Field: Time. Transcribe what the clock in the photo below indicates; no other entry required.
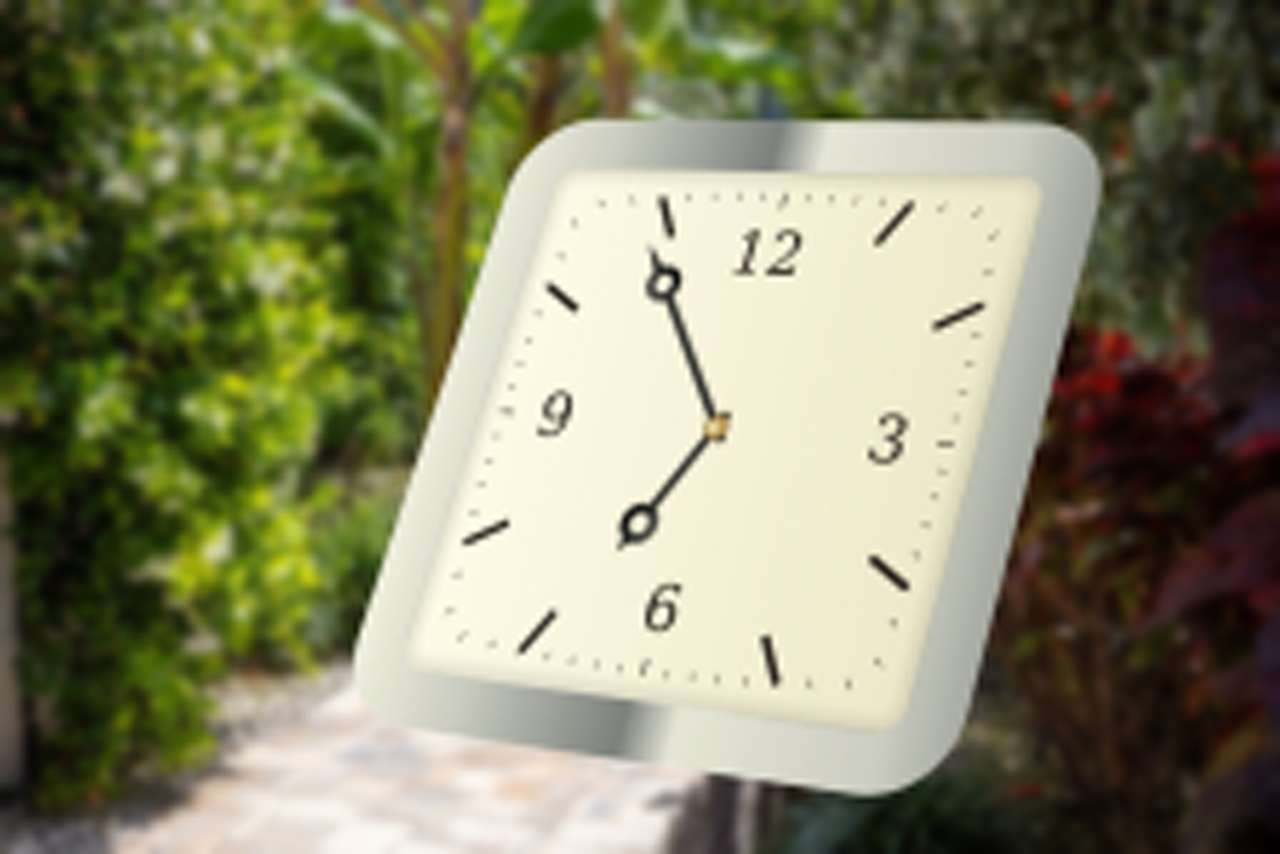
6:54
